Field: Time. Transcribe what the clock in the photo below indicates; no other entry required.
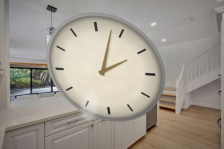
2:03
